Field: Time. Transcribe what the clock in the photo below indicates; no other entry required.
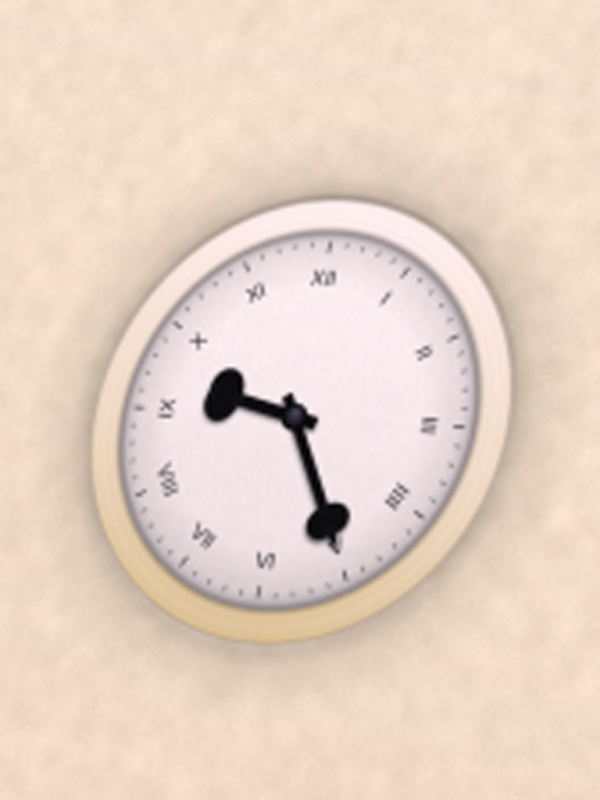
9:25
